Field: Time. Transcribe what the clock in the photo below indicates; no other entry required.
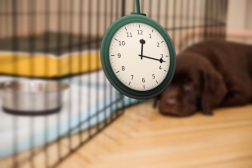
12:17
